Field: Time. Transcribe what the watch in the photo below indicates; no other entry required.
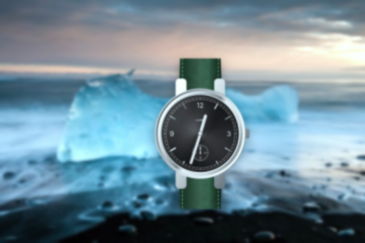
12:33
